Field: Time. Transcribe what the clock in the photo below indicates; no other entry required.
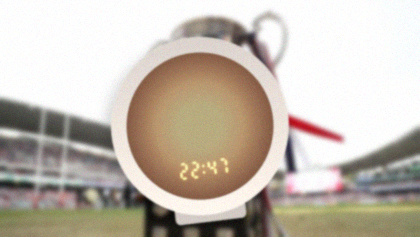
22:47
